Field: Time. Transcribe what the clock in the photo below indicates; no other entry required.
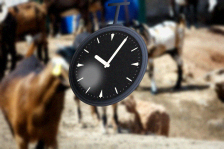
10:05
